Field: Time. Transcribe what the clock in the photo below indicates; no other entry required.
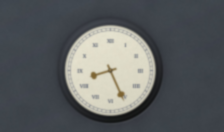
8:26
